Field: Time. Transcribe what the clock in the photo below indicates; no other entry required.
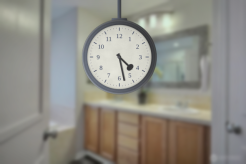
4:28
